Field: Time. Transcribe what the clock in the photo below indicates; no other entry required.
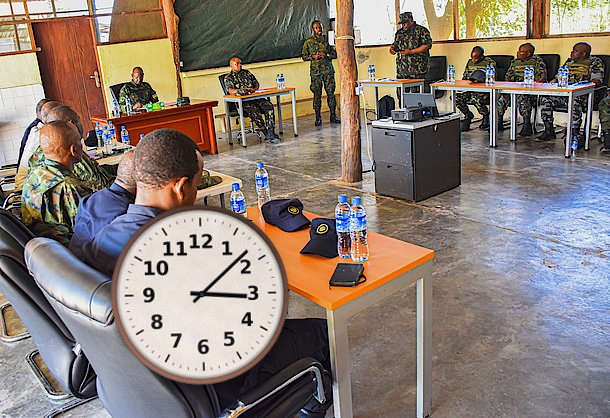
3:08
